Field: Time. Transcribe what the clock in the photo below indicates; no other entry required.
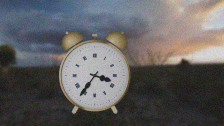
3:36
